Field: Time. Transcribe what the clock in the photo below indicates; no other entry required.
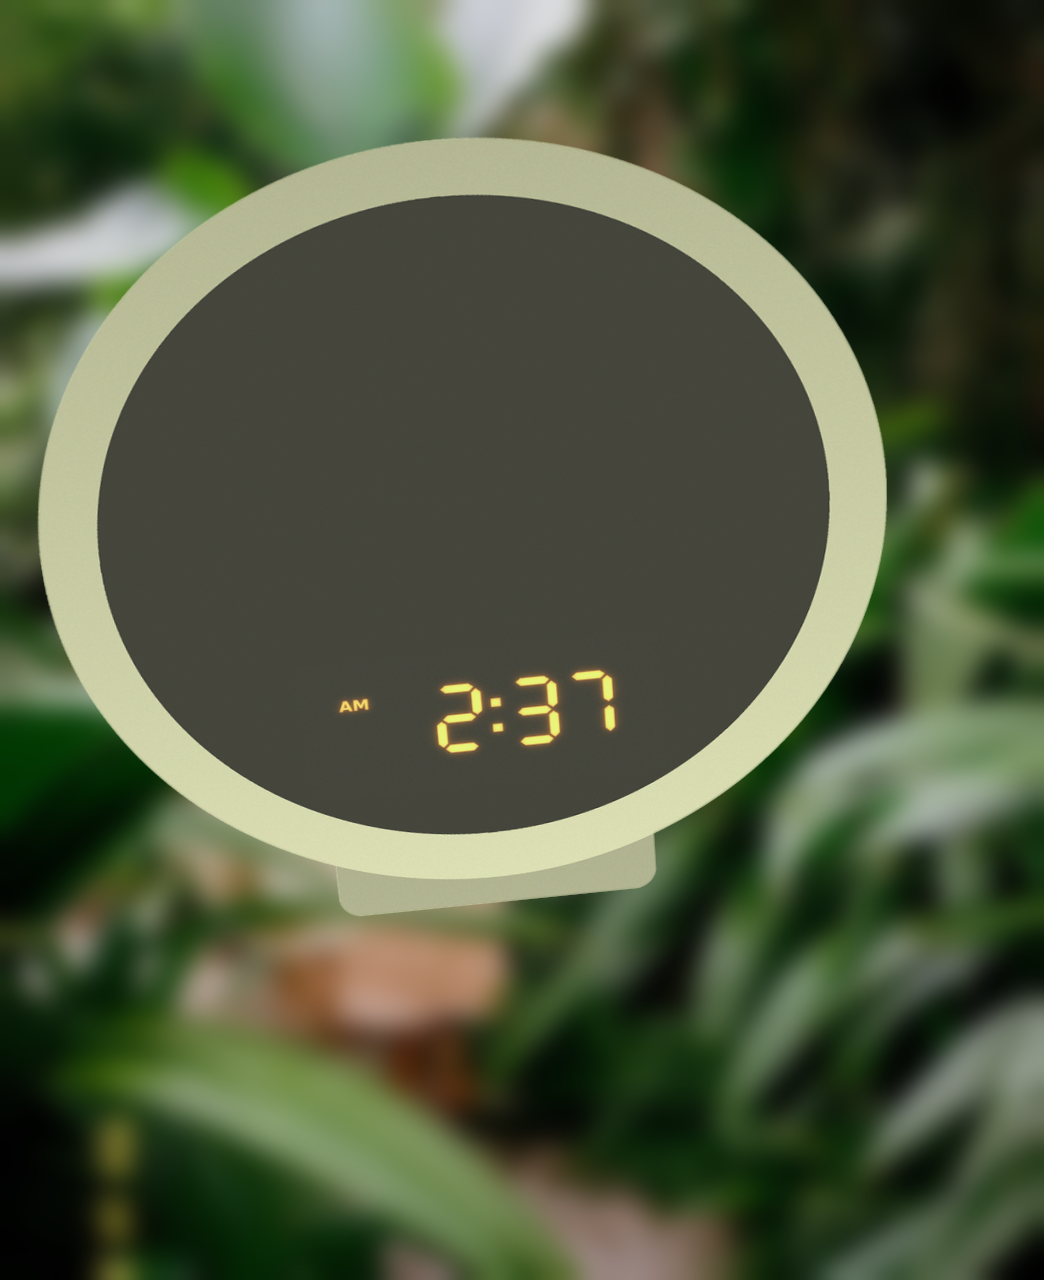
2:37
